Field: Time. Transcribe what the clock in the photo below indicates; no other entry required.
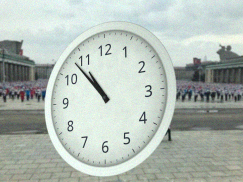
10:53
